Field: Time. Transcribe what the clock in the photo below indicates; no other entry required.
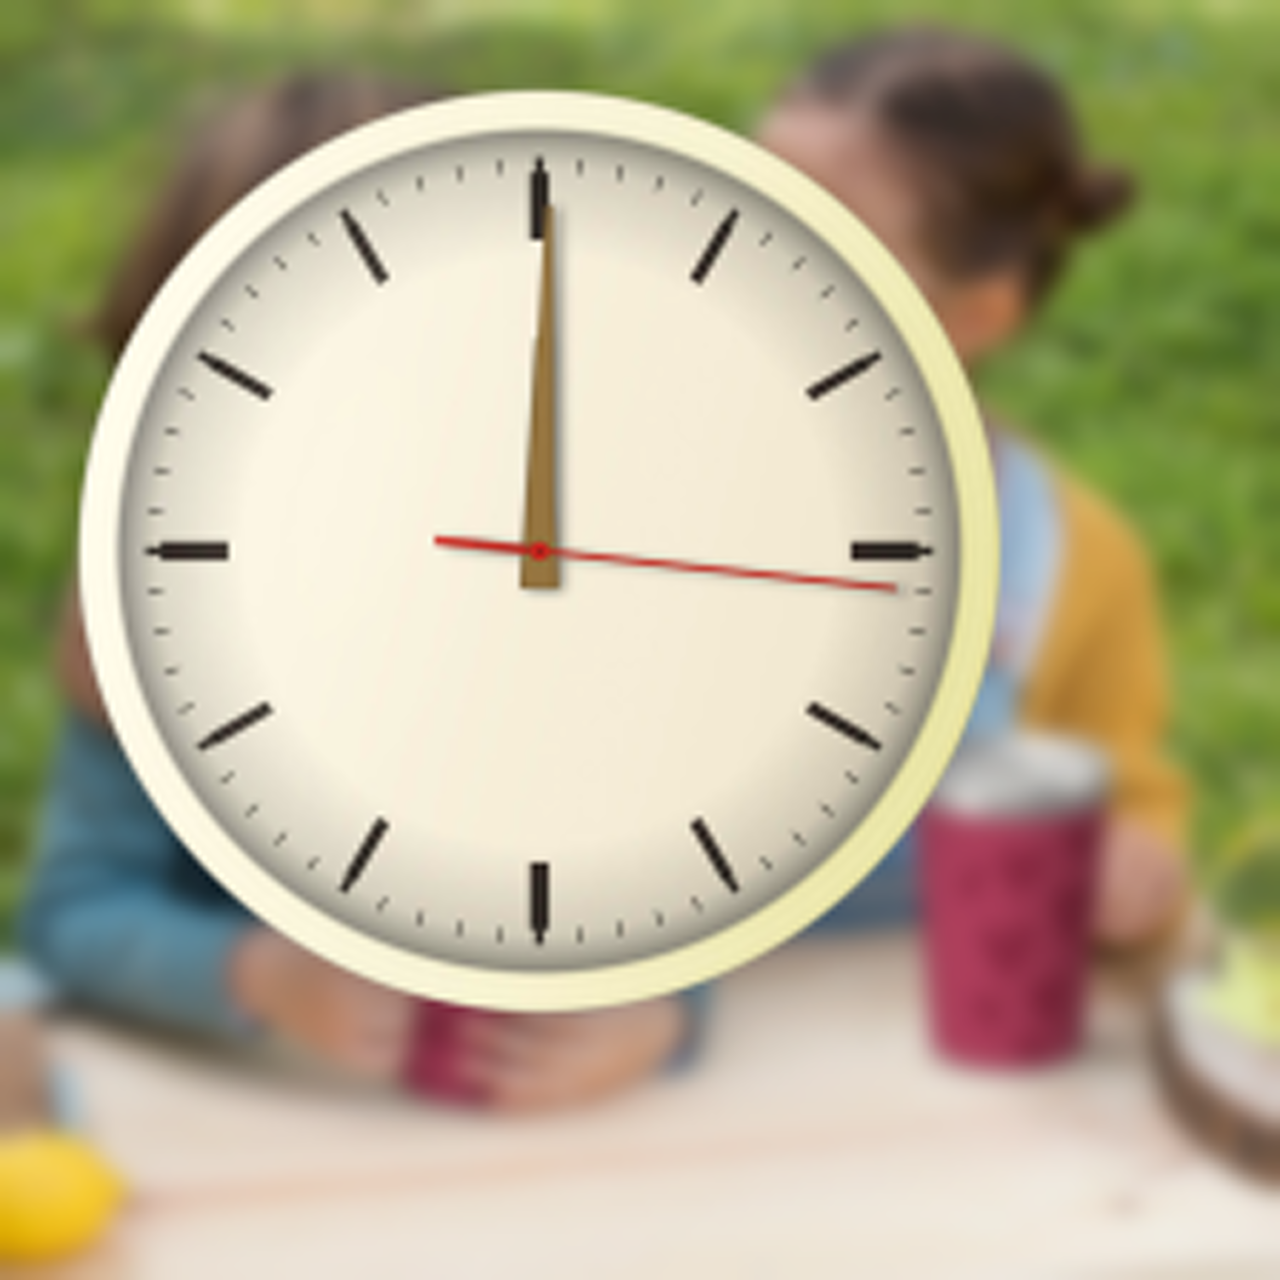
12:00:16
